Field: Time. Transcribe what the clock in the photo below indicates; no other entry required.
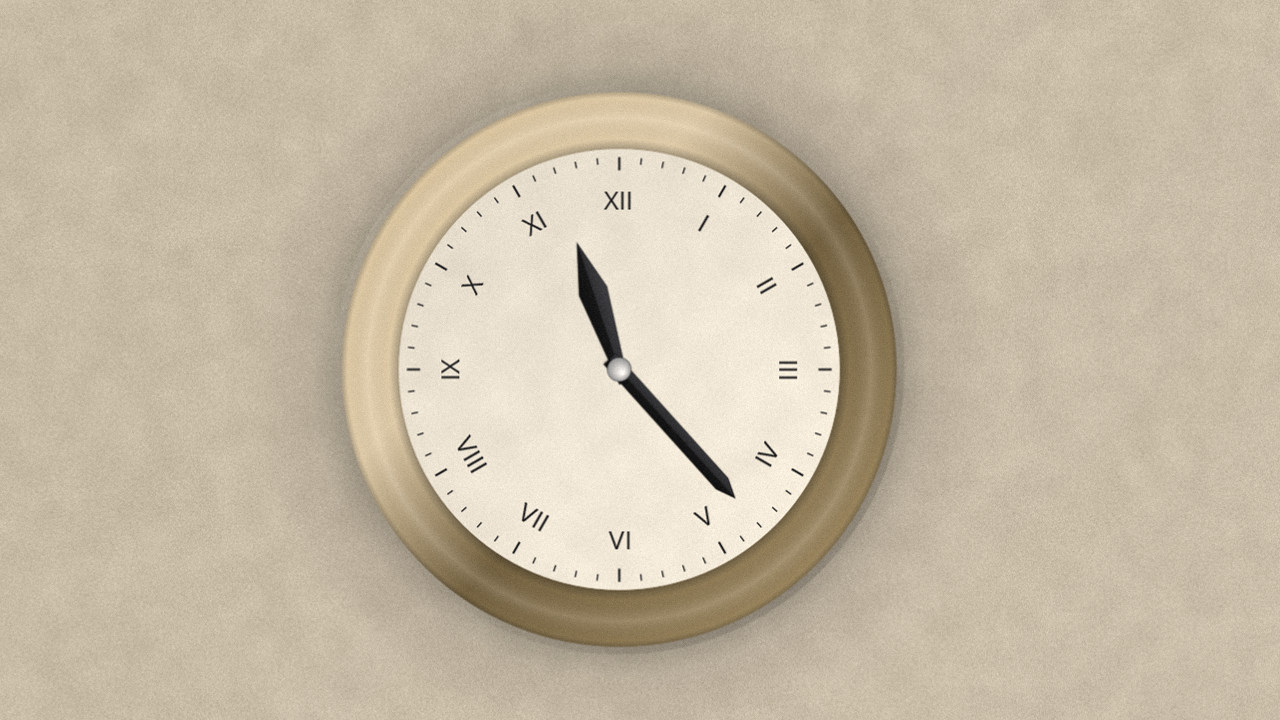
11:23
